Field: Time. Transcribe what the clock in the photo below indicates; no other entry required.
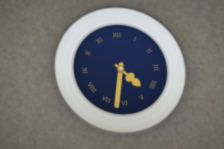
4:32
